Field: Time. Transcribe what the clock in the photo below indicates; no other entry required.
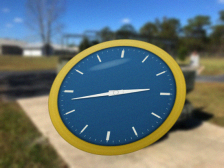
2:43
